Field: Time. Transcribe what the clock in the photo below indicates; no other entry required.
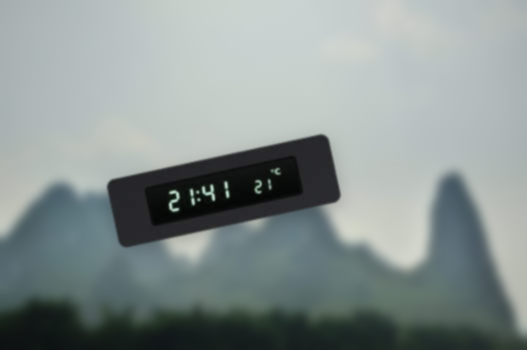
21:41
